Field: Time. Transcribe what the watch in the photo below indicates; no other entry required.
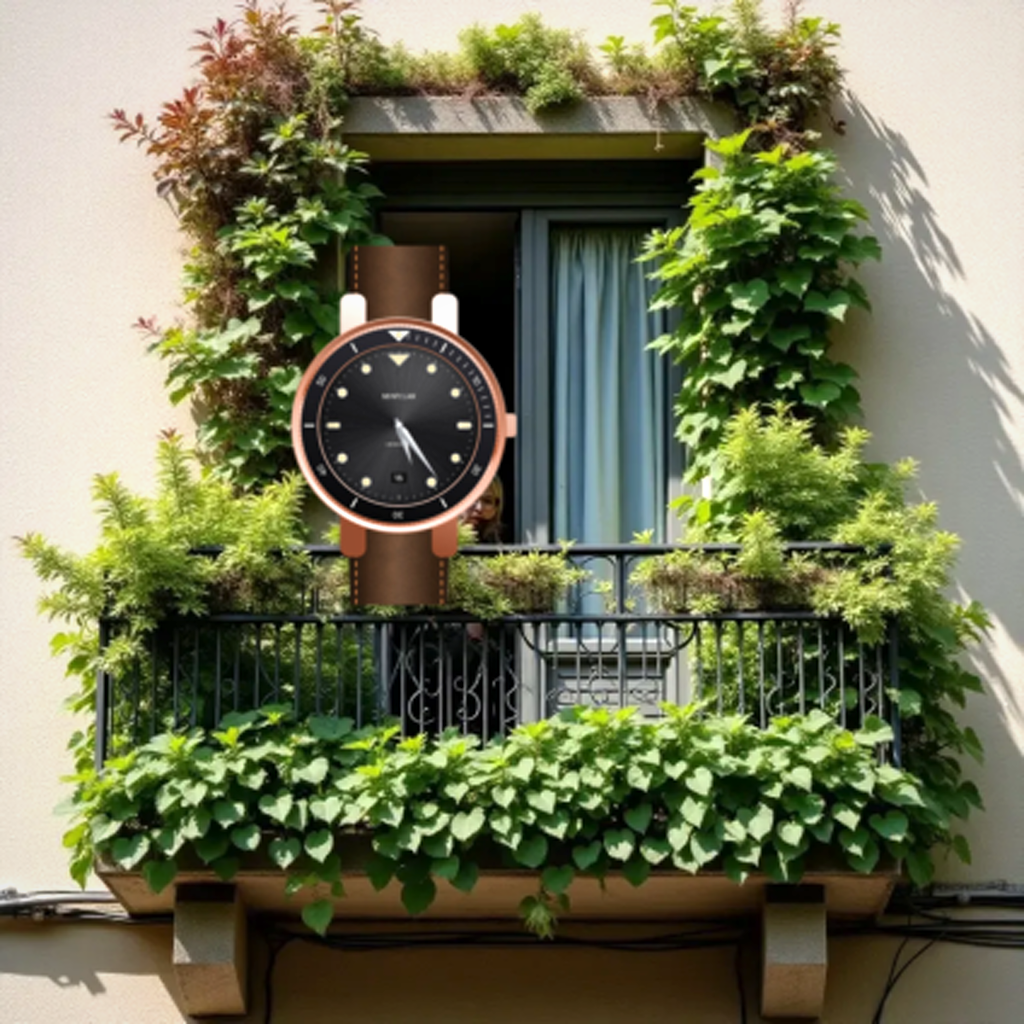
5:24
